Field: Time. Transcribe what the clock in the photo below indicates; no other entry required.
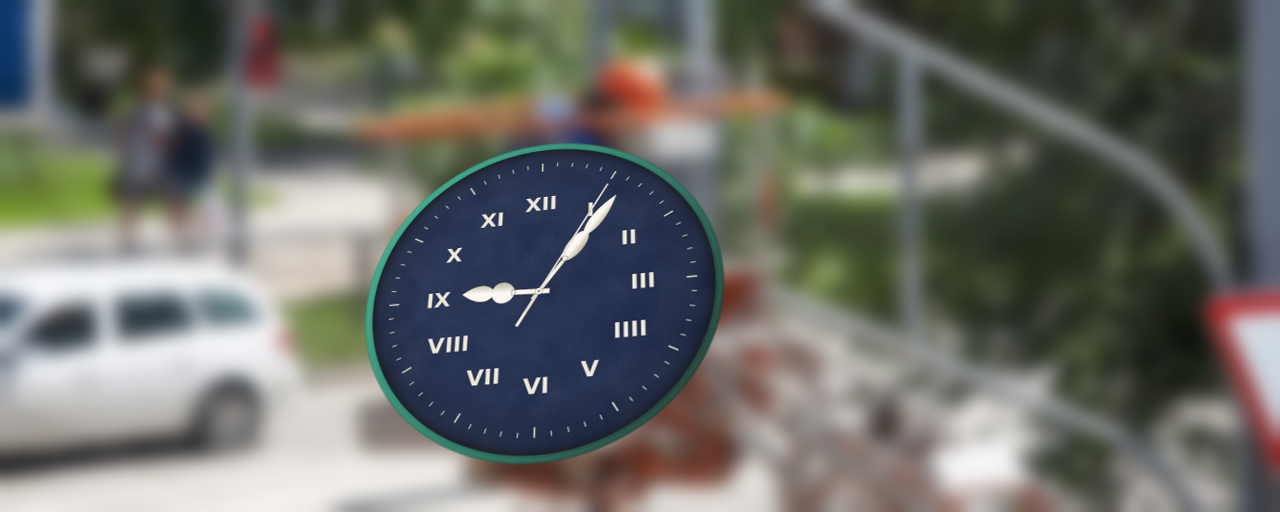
9:06:05
